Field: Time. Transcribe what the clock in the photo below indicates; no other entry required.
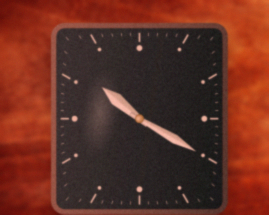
10:20
